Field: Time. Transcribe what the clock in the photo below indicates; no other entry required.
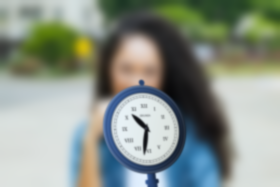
10:32
